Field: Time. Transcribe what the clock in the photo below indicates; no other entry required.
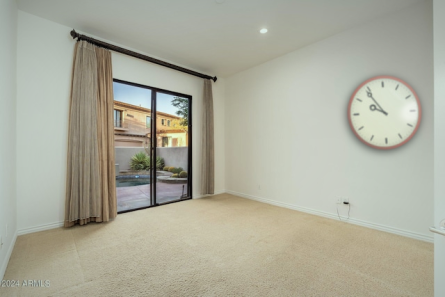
9:54
